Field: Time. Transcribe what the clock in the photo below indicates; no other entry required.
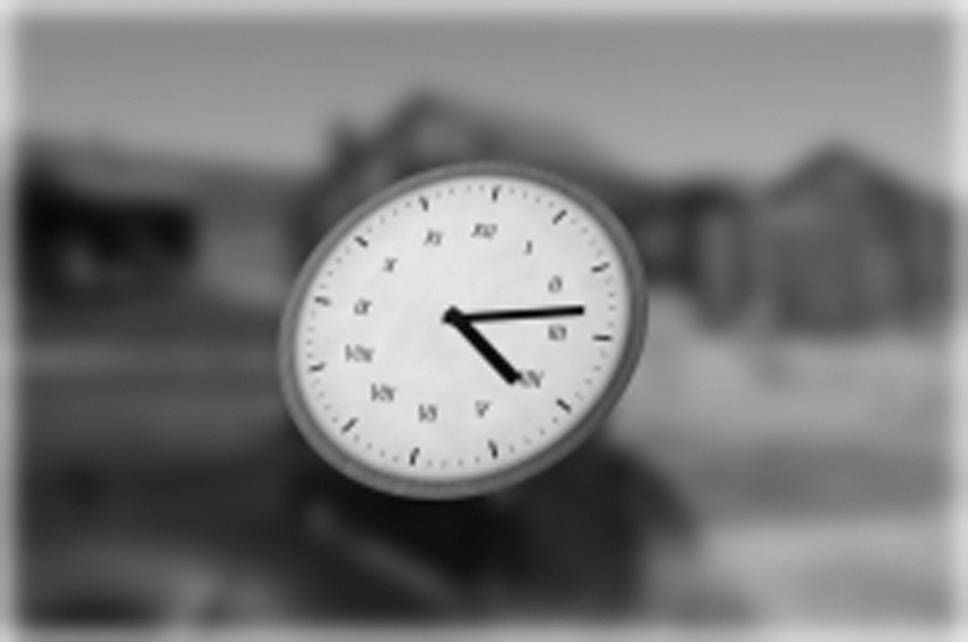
4:13
